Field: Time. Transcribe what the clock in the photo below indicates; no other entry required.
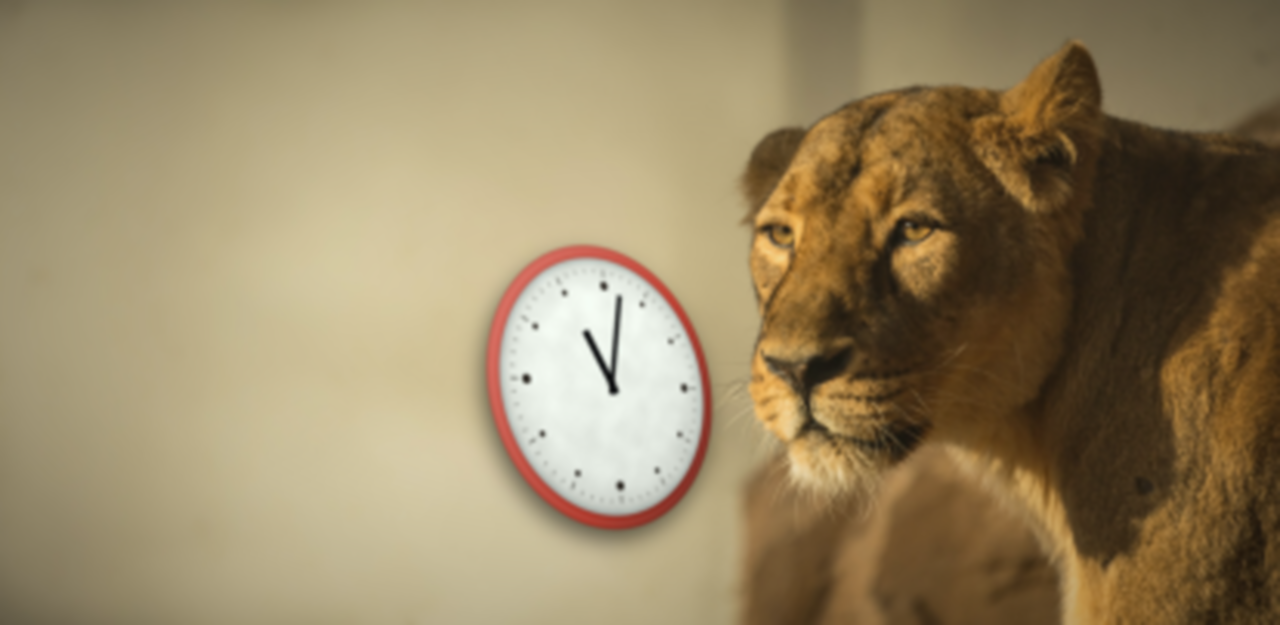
11:02
